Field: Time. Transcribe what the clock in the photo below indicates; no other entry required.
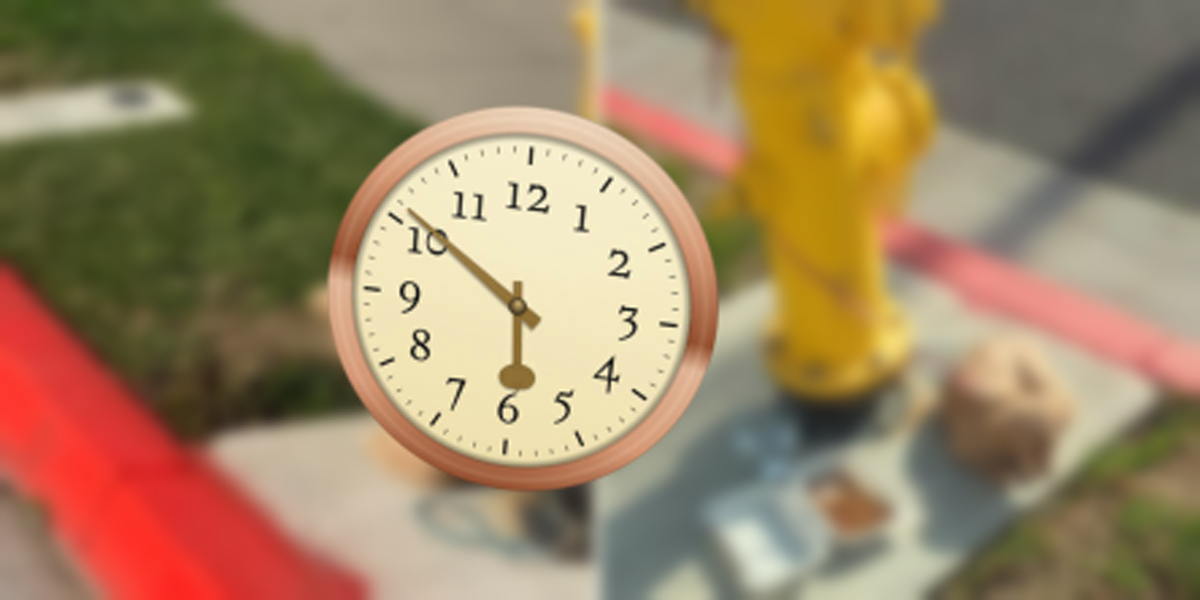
5:51
